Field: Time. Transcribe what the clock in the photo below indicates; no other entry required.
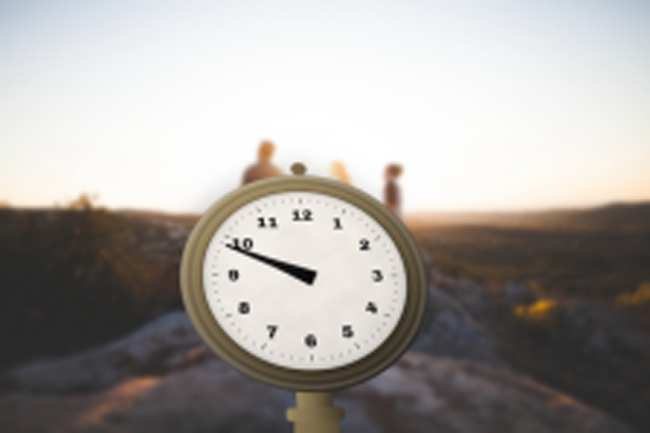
9:49
